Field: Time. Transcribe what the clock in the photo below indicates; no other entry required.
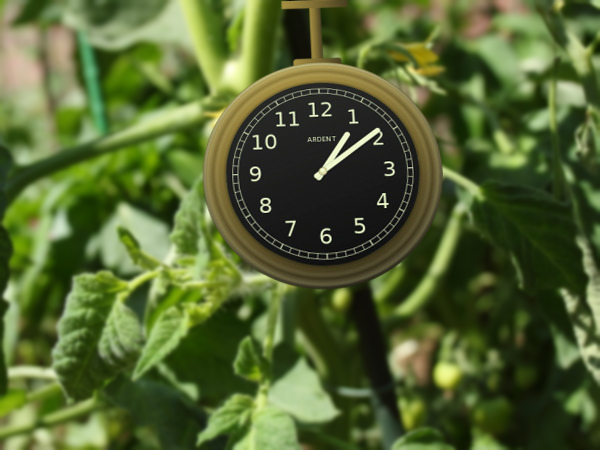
1:09
